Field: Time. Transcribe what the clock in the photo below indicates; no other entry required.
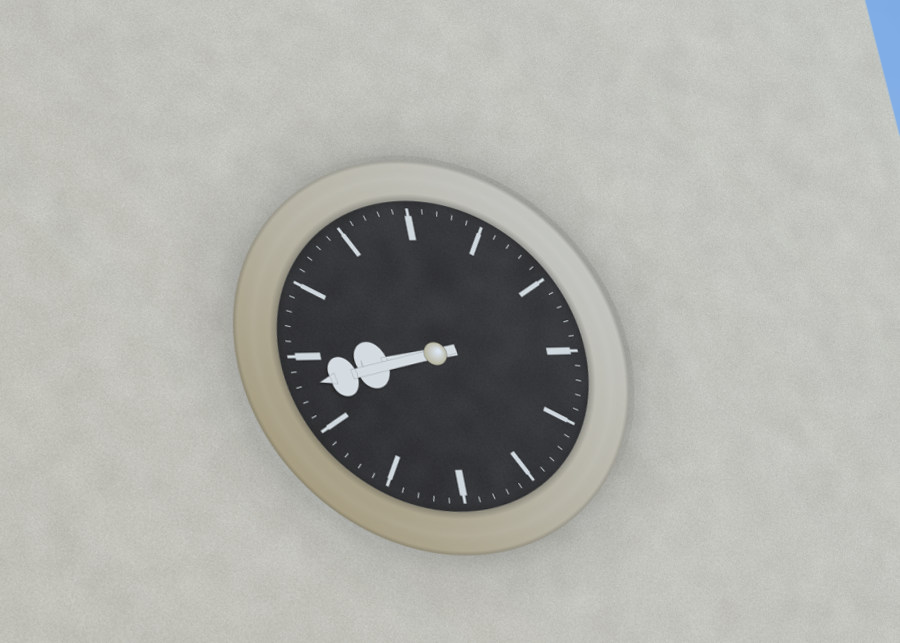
8:43
